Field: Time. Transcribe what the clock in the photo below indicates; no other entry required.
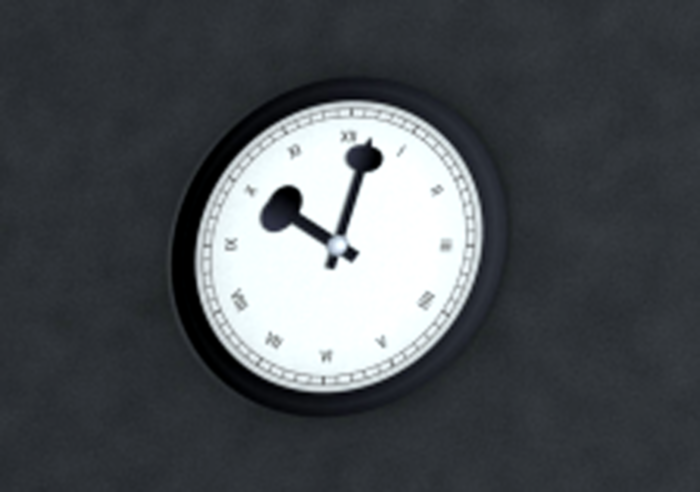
10:02
